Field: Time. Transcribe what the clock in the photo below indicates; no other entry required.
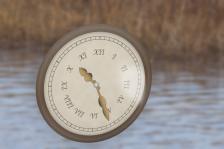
10:26
